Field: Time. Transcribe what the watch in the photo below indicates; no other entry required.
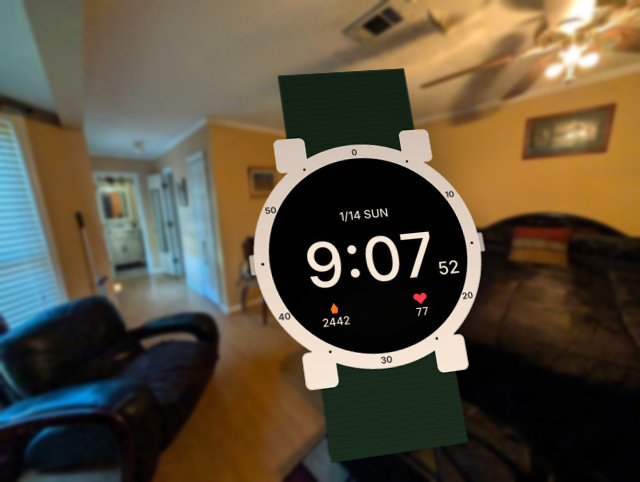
9:07:52
